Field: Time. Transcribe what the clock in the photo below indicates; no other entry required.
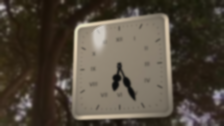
6:26
